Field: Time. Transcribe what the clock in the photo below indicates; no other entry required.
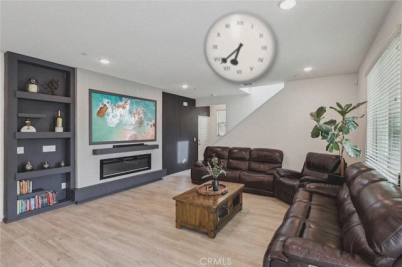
6:38
